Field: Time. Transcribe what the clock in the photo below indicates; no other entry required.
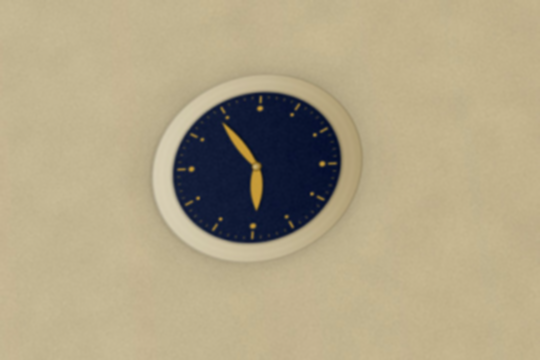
5:54
